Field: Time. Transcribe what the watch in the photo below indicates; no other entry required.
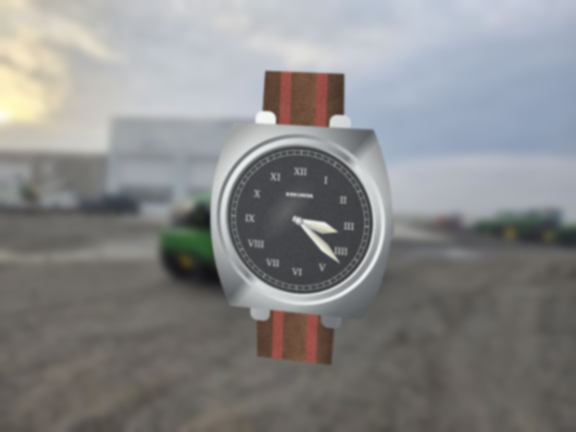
3:22
